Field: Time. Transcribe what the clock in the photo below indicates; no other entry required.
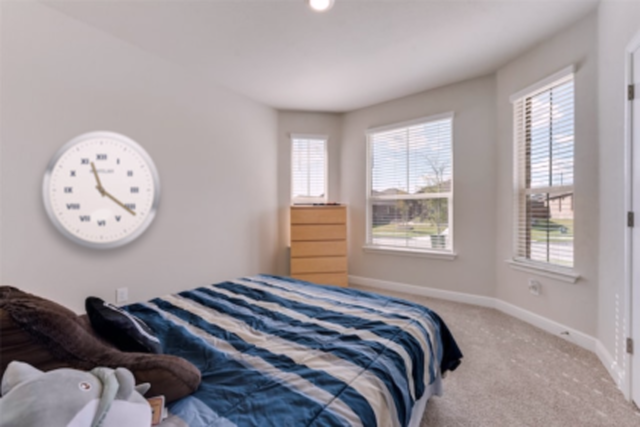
11:21
